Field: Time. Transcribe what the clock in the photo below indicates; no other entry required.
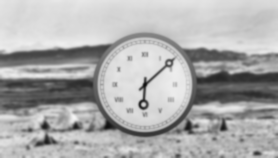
6:08
